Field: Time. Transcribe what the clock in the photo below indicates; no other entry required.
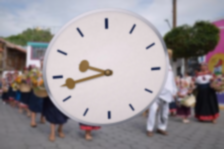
9:43
